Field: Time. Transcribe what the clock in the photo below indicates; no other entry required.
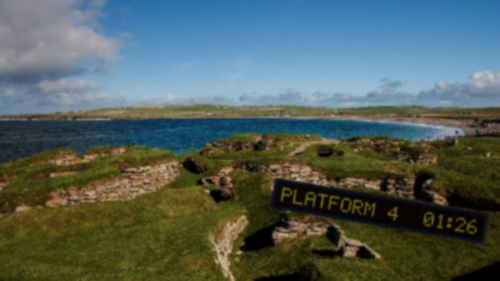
1:26
